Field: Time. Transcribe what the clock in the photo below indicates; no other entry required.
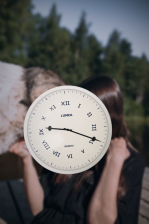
9:19
